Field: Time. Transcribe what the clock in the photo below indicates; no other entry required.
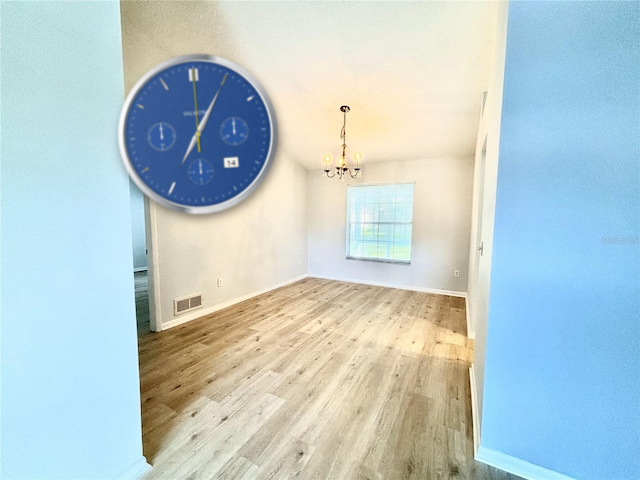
7:05
